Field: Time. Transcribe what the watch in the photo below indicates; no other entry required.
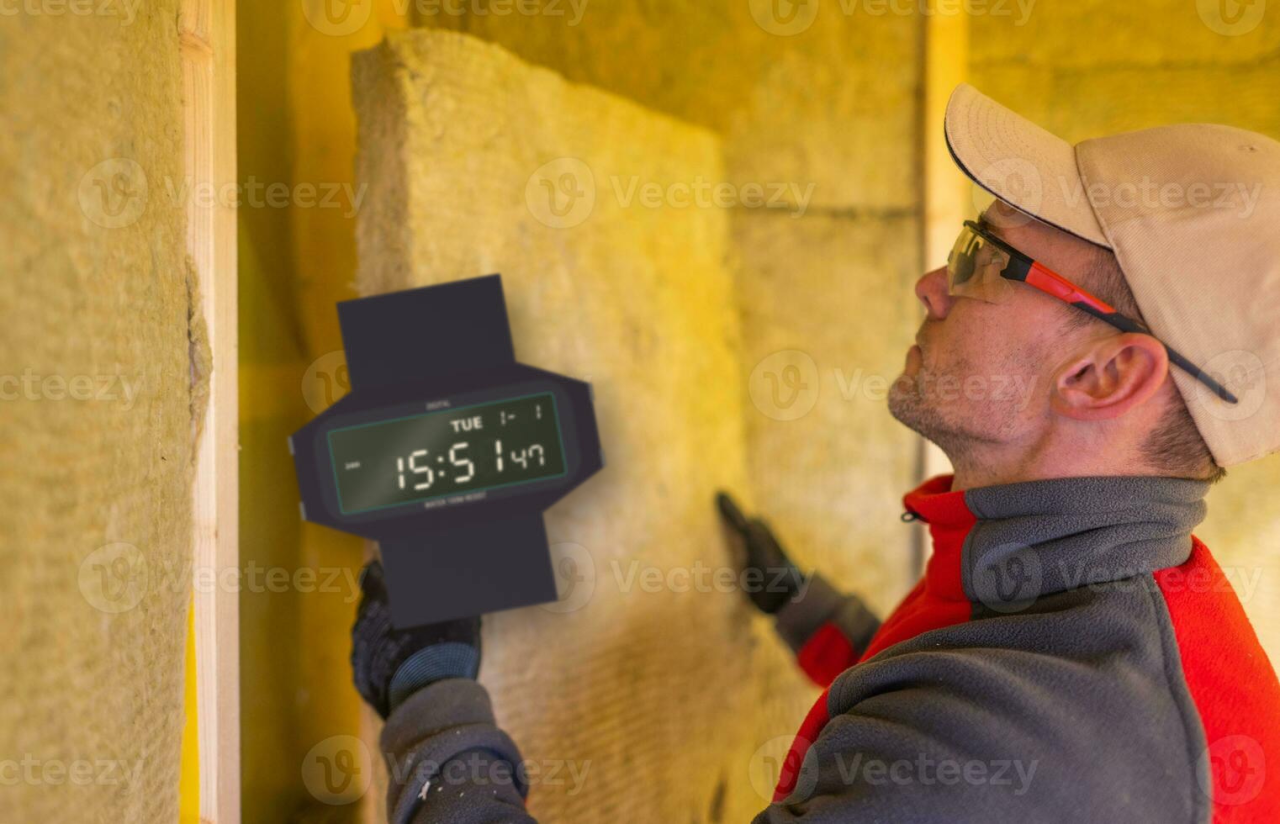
15:51:47
